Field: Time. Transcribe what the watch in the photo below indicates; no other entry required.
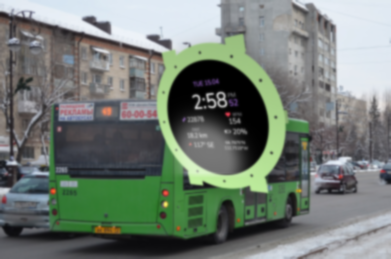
2:58
